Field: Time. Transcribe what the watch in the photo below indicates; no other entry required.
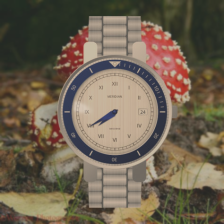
7:40
